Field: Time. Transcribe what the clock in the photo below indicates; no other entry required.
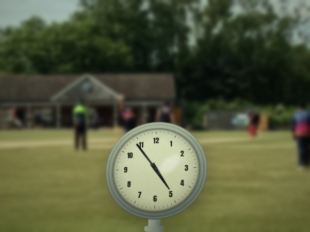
4:54
